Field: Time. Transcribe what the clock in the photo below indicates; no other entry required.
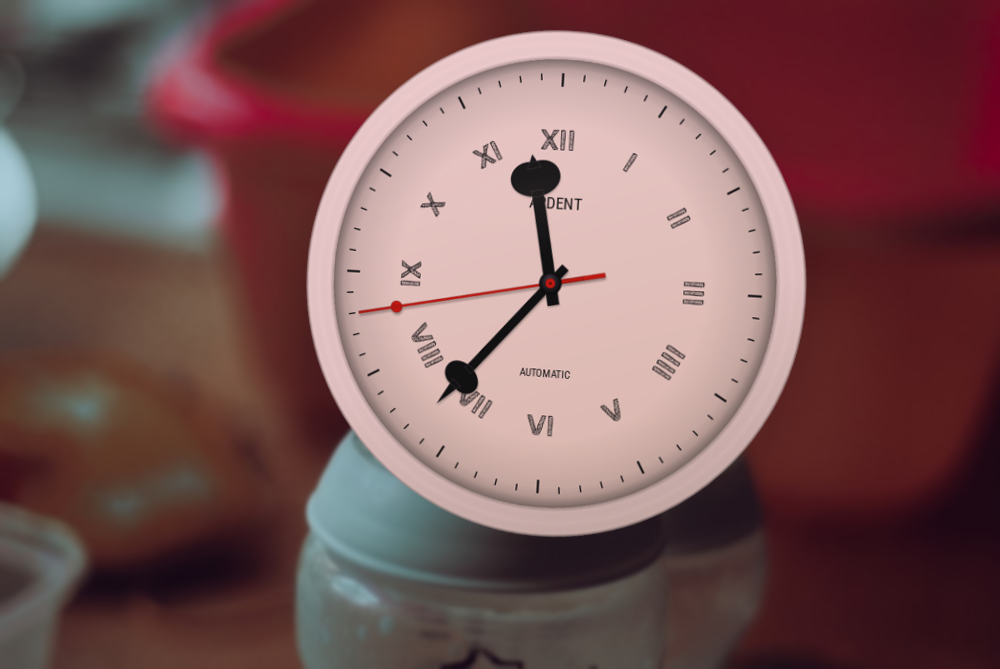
11:36:43
